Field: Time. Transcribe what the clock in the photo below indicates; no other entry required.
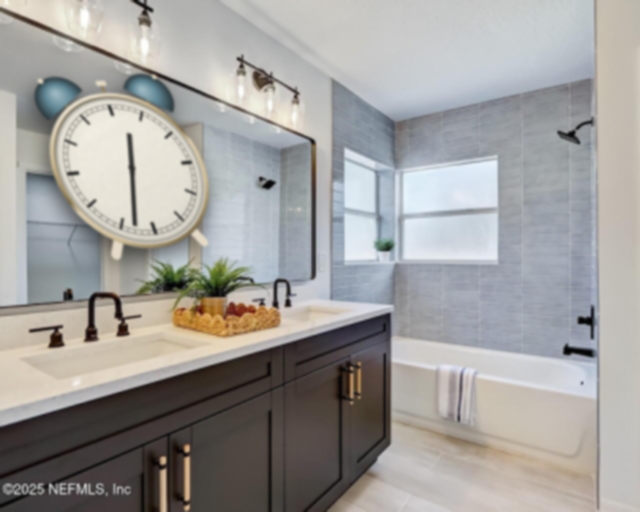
12:33
